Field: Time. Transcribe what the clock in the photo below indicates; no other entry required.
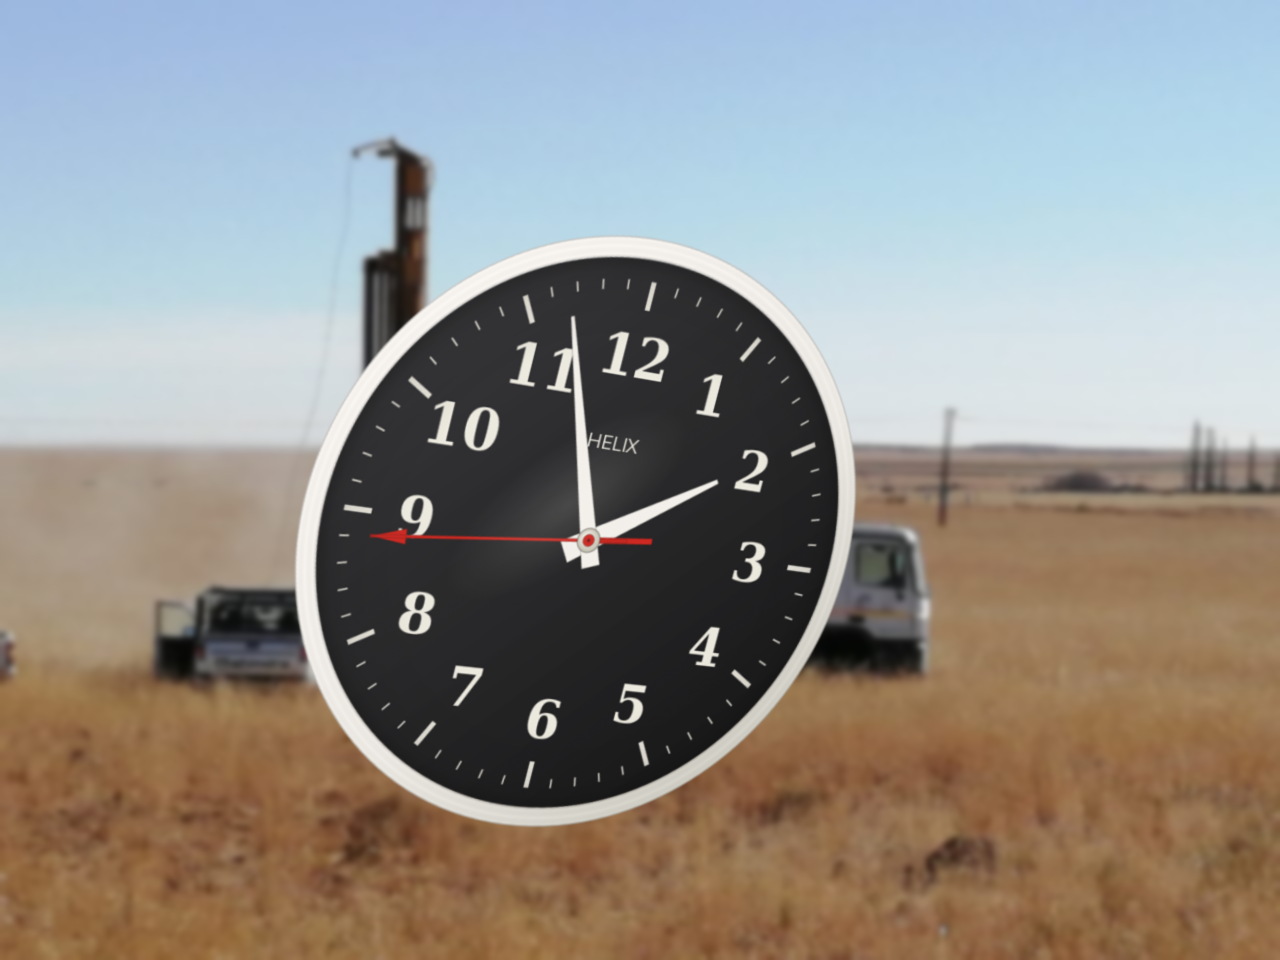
1:56:44
